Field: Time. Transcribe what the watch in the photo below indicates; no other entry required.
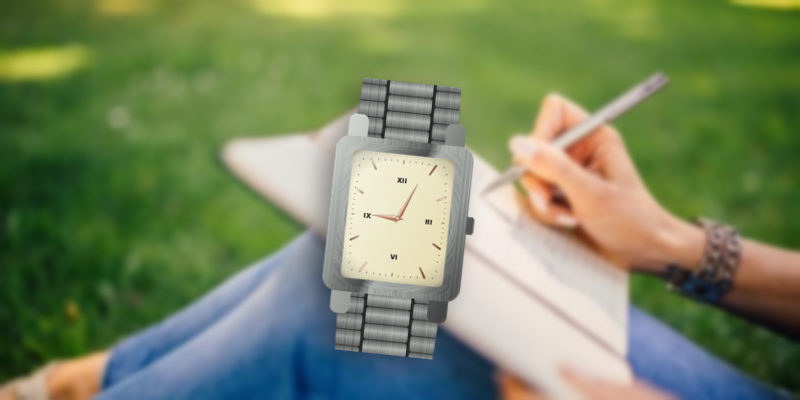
9:04
